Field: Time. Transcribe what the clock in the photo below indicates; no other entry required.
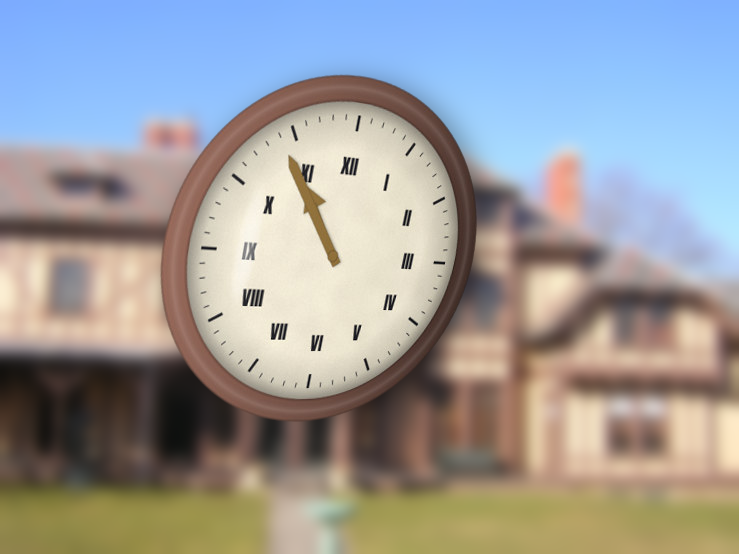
10:54
